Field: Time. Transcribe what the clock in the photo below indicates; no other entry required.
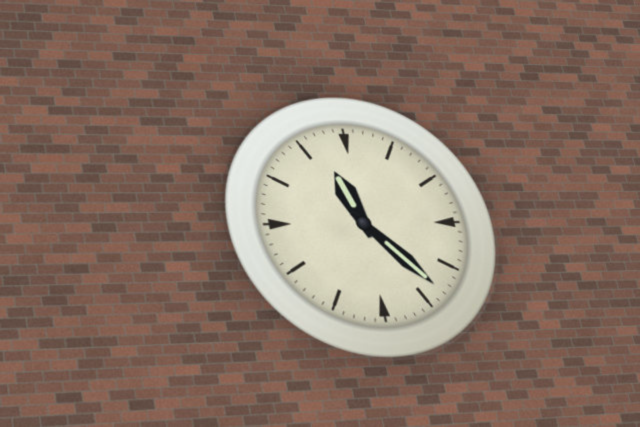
11:23
